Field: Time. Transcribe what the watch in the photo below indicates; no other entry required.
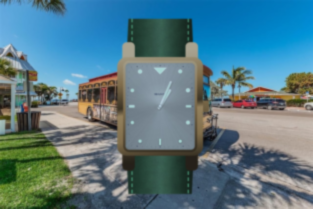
1:04
